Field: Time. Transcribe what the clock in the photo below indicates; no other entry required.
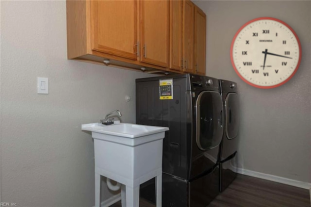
6:17
